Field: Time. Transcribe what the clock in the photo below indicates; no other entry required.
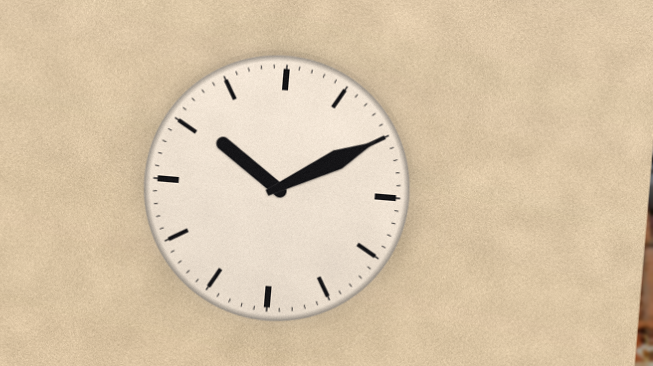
10:10
